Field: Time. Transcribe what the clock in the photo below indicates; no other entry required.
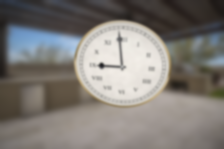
8:59
